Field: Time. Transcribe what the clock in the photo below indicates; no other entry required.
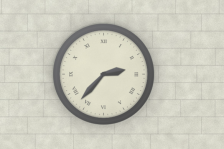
2:37
